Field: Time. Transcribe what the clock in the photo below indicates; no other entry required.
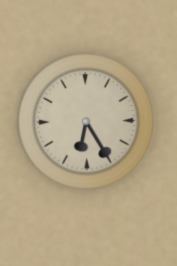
6:25
